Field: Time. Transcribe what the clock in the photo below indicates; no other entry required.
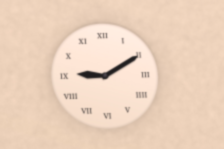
9:10
